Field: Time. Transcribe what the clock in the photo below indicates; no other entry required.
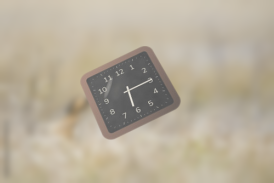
6:15
